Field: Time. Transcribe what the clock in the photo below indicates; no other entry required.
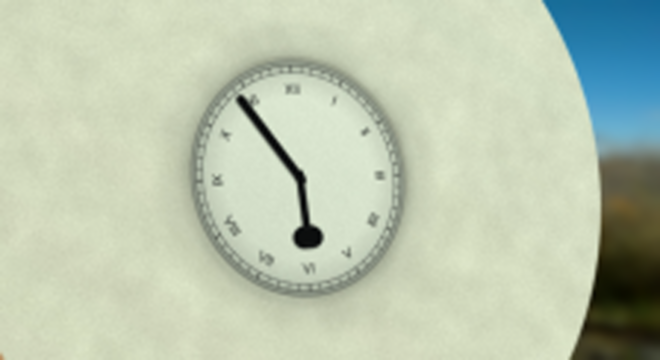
5:54
